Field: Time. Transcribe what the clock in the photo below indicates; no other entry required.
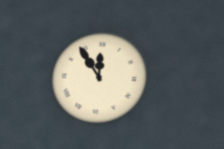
11:54
